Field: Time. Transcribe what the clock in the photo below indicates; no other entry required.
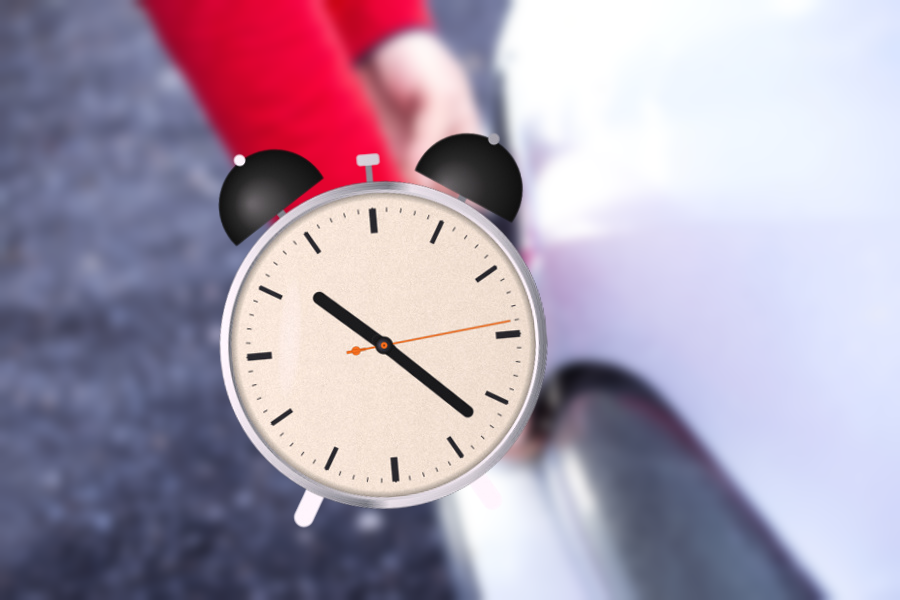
10:22:14
